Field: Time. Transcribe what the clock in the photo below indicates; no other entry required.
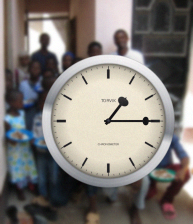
1:15
